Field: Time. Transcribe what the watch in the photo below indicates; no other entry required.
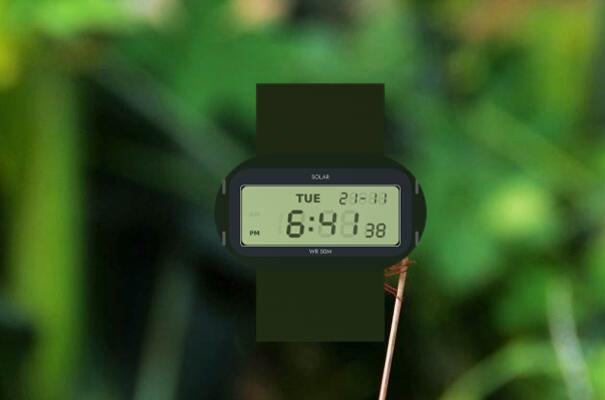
6:41:38
